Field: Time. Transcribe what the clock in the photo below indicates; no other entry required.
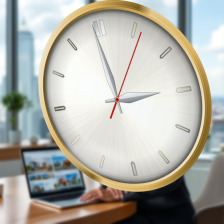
2:59:06
